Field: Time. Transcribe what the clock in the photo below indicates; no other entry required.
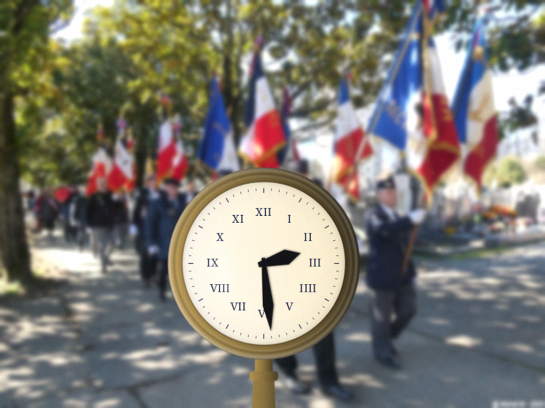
2:29
